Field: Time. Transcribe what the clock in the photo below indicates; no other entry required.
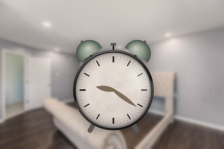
9:21
